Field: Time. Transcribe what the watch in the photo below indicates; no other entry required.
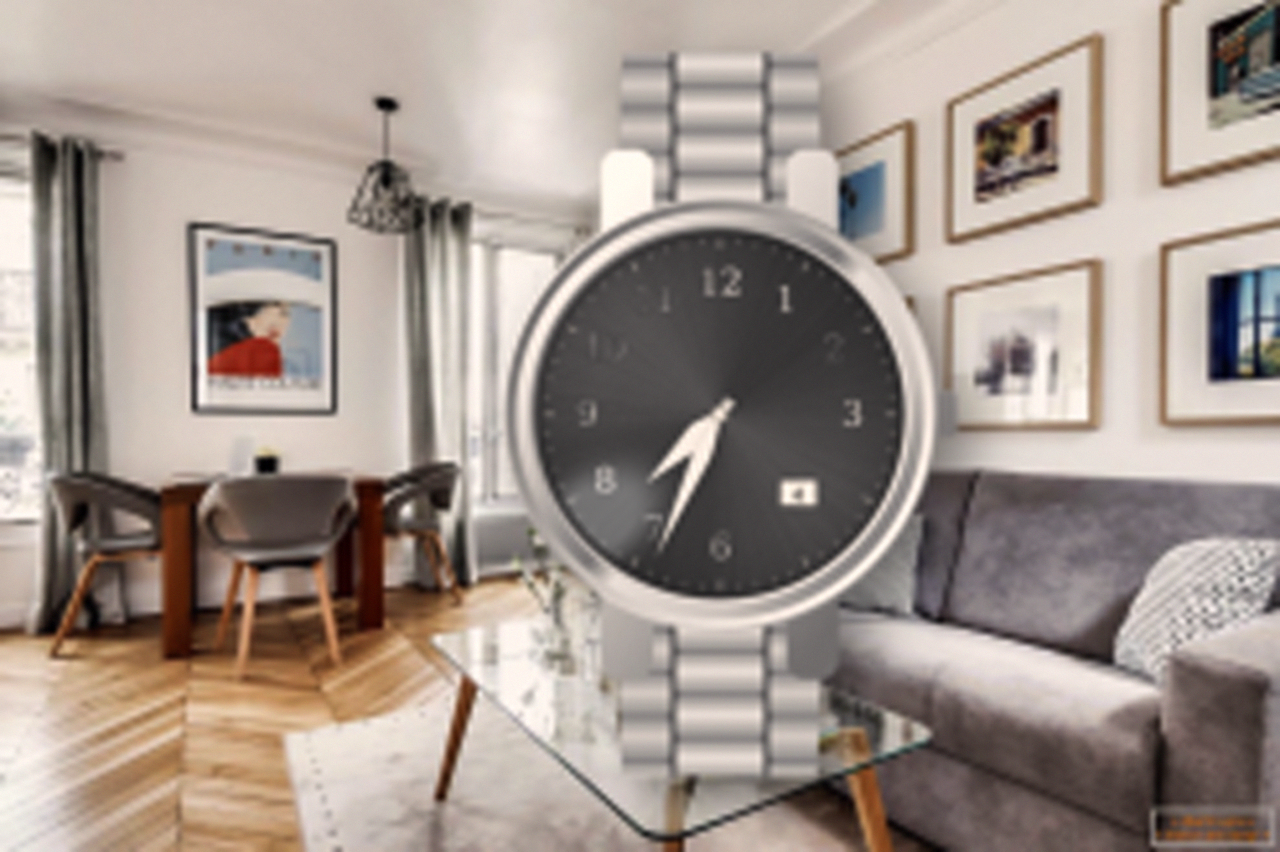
7:34
